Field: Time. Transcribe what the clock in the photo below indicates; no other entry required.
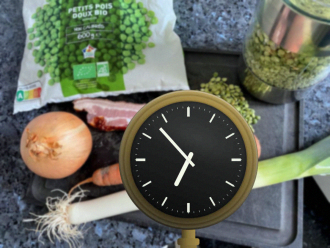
6:53
